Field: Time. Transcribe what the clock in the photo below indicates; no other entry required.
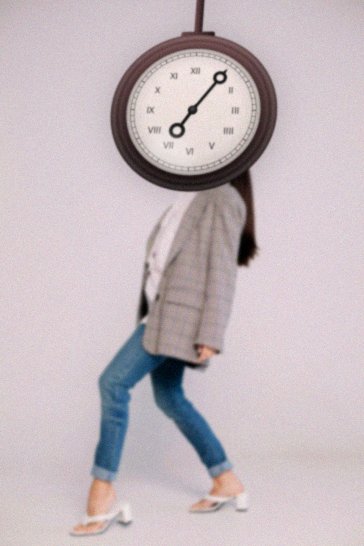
7:06
